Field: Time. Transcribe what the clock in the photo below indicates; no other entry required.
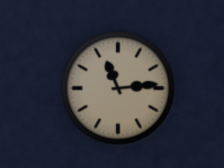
11:14
